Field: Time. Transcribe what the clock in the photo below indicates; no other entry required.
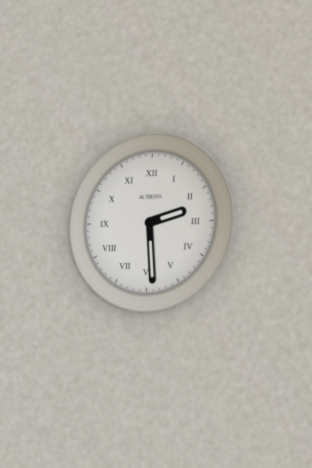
2:29
